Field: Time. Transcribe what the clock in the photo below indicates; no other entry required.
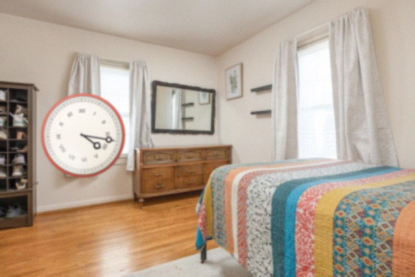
4:17
